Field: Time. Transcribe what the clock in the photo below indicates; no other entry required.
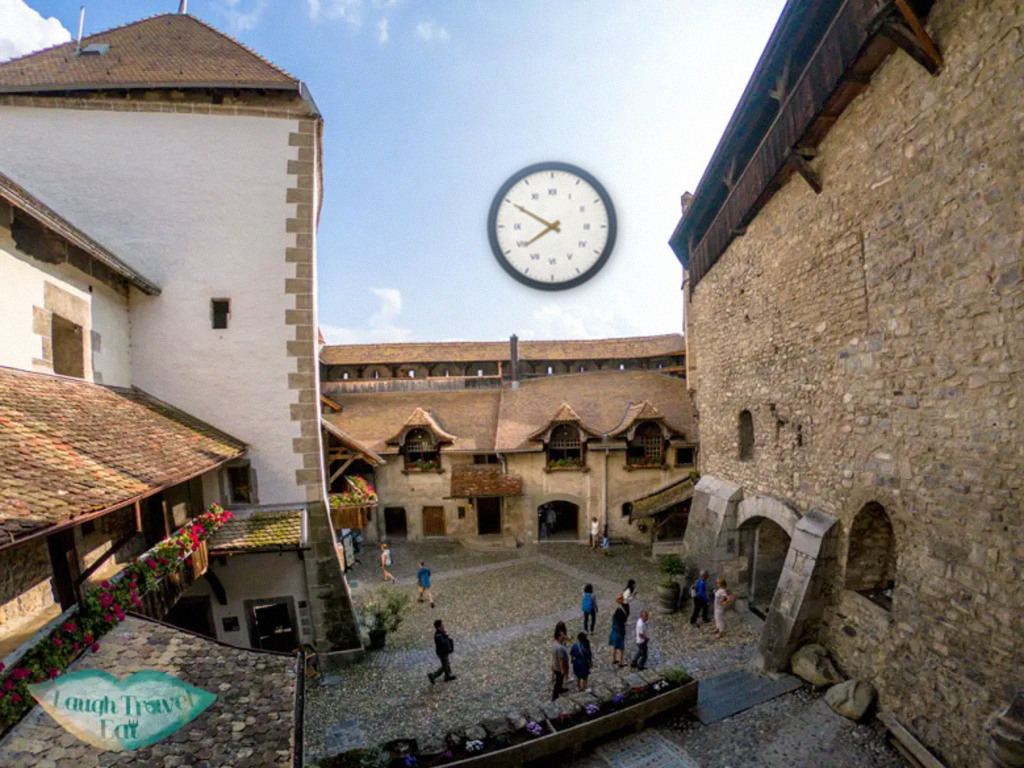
7:50
